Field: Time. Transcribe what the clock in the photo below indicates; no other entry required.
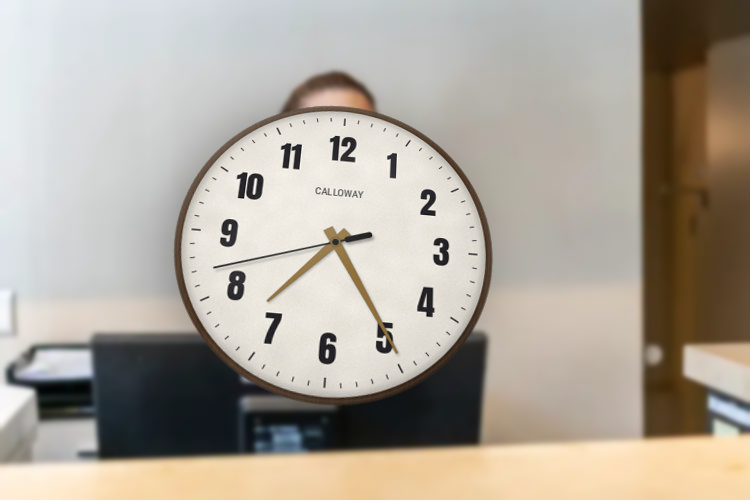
7:24:42
